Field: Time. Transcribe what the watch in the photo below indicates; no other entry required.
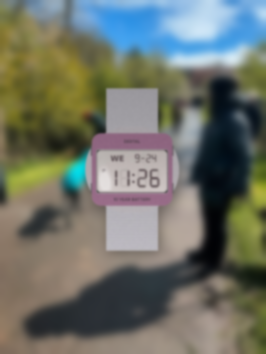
11:26
